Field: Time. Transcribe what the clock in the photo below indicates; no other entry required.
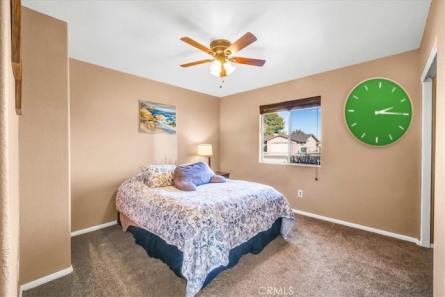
2:15
